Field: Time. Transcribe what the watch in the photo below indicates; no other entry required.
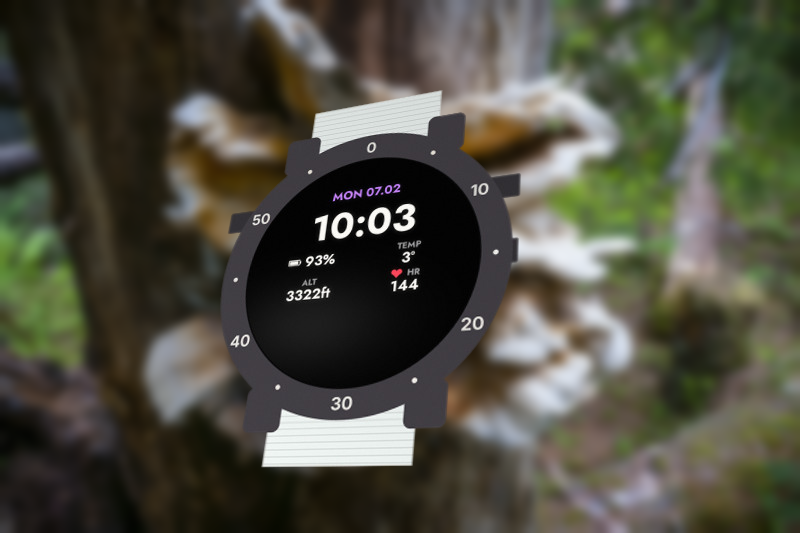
10:03
